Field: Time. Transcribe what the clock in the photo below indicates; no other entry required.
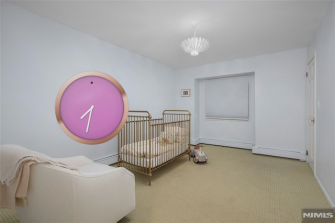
7:32
